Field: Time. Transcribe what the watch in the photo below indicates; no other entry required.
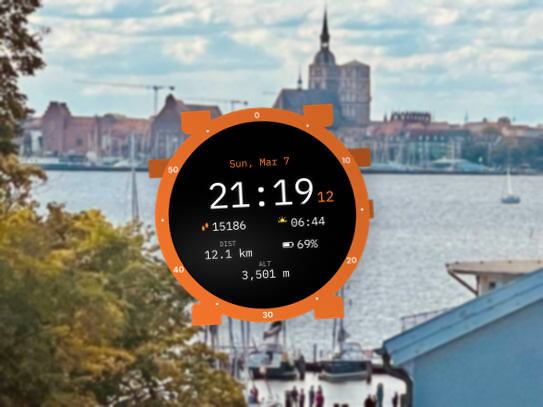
21:19:12
